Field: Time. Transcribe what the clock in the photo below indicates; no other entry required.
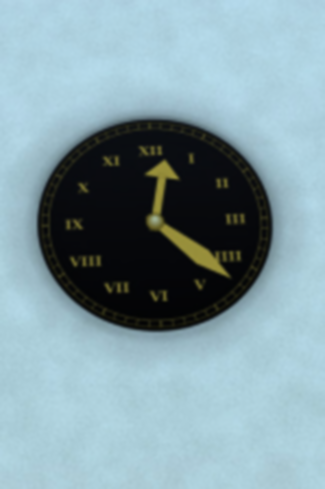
12:22
